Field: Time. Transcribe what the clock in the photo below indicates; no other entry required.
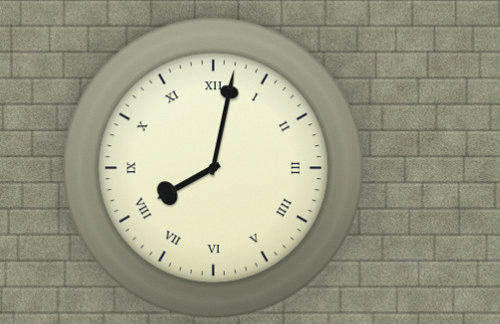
8:02
